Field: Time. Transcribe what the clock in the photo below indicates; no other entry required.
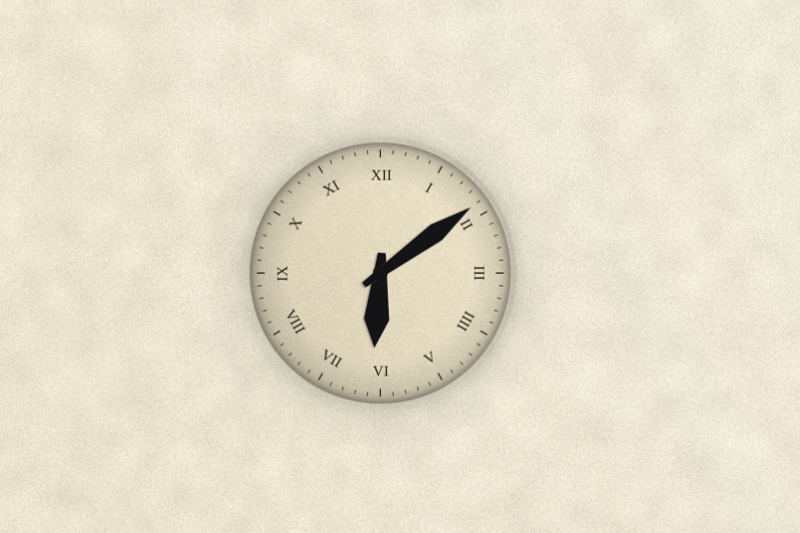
6:09
